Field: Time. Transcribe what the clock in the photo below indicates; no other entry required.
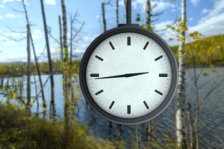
2:44
